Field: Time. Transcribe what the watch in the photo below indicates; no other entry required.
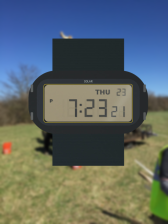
7:23:21
